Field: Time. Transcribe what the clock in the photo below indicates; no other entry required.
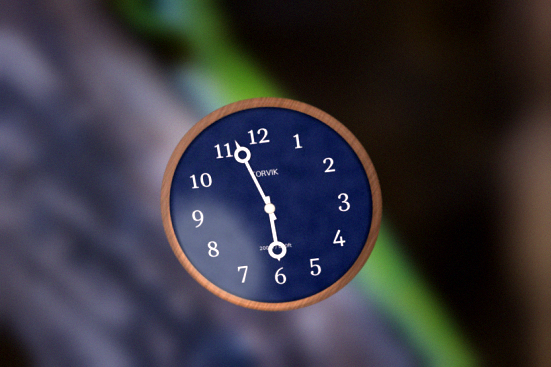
5:57
